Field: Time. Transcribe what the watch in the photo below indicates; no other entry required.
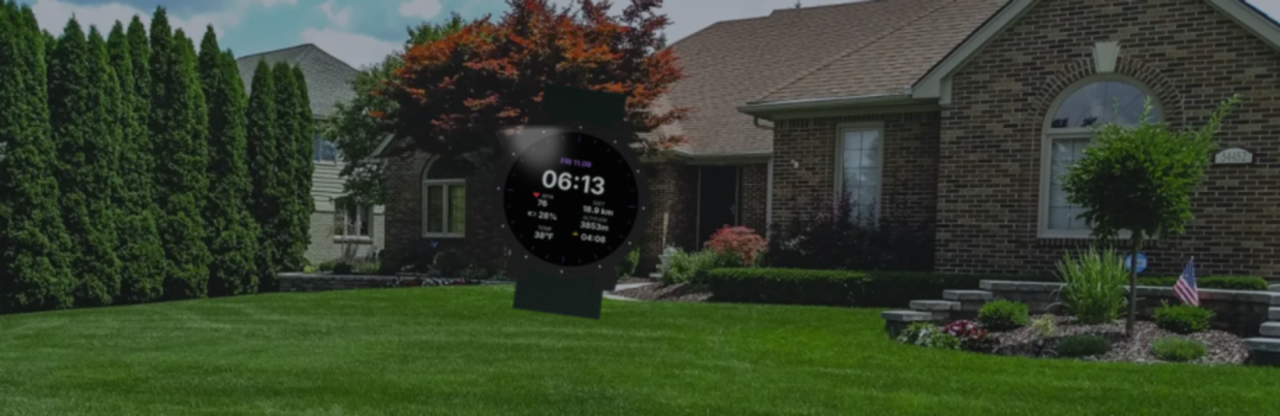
6:13
